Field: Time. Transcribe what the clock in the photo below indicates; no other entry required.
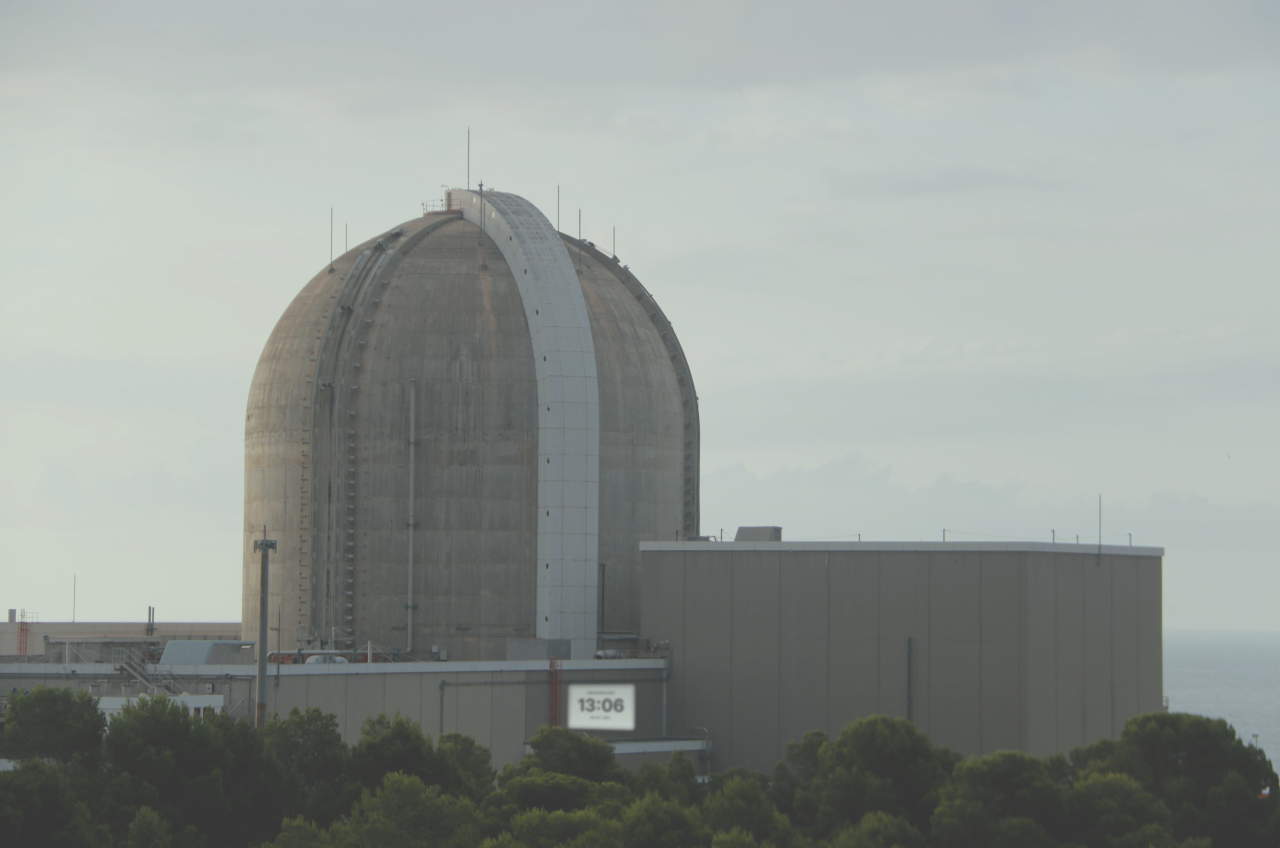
13:06
